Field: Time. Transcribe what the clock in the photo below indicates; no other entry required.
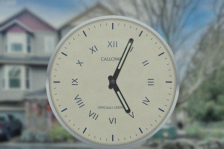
5:04
